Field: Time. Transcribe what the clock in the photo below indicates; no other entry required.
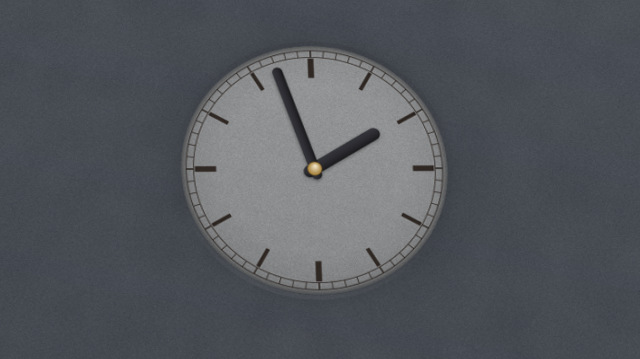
1:57
